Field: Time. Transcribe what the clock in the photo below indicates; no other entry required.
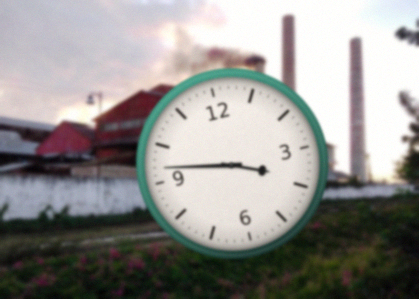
3:47
